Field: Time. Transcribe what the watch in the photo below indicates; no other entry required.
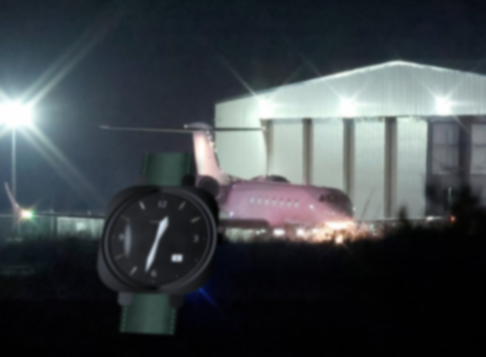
12:32
